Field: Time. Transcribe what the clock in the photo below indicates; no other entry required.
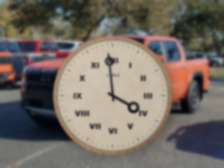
3:59
